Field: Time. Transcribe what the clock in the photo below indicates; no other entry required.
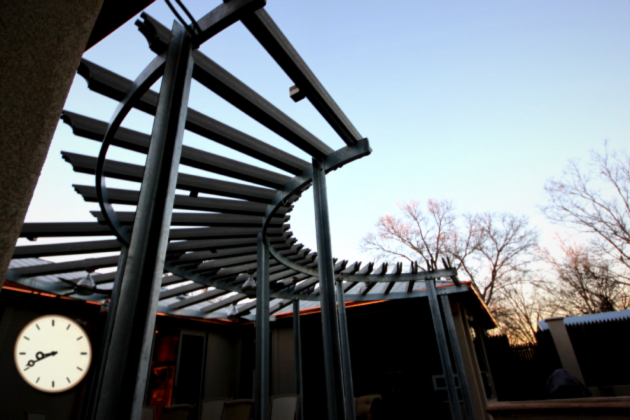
8:41
